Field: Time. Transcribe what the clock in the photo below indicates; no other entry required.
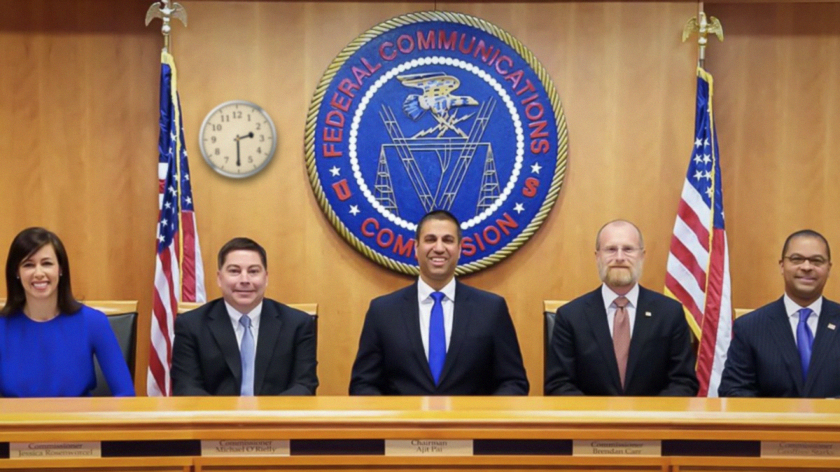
2:30
